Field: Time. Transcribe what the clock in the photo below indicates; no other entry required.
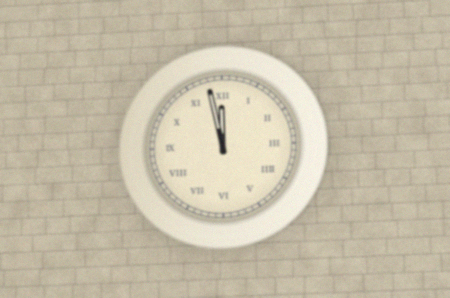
11:58
